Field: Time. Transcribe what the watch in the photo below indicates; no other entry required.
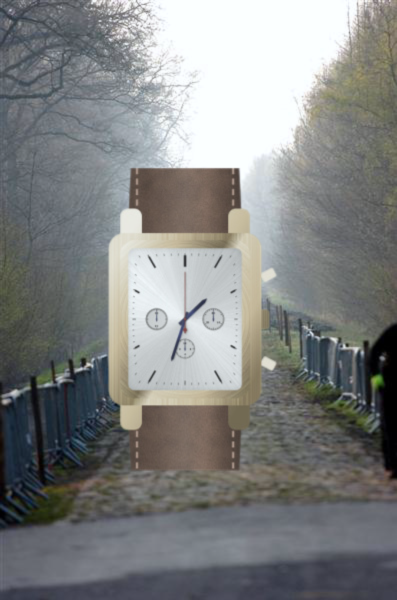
1:33
